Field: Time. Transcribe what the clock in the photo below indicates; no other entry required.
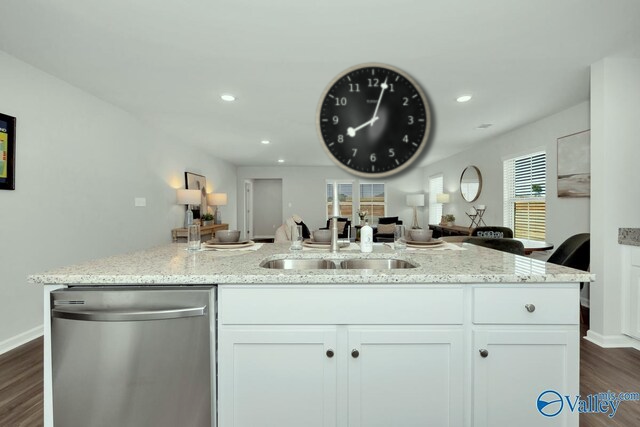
8:03
